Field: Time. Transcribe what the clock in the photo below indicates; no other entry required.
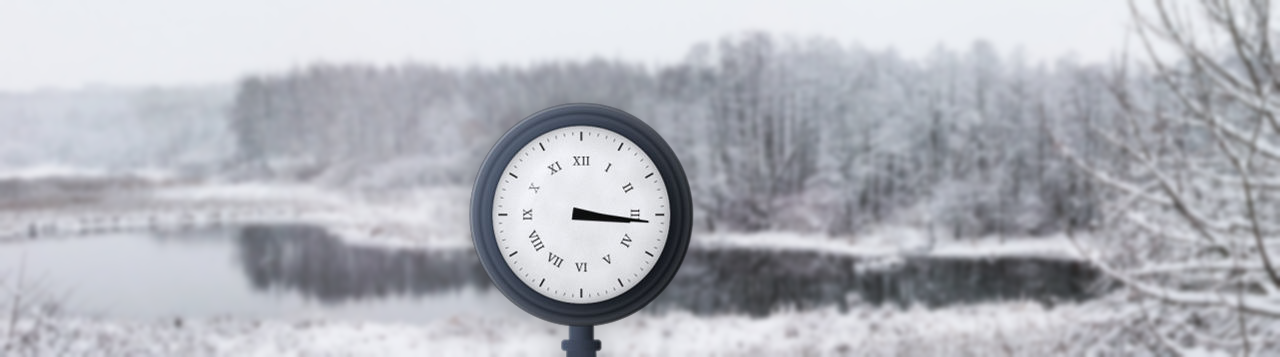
3:16
